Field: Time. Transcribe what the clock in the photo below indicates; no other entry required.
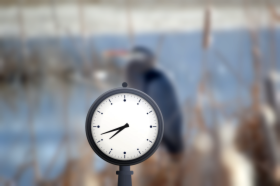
7:42
